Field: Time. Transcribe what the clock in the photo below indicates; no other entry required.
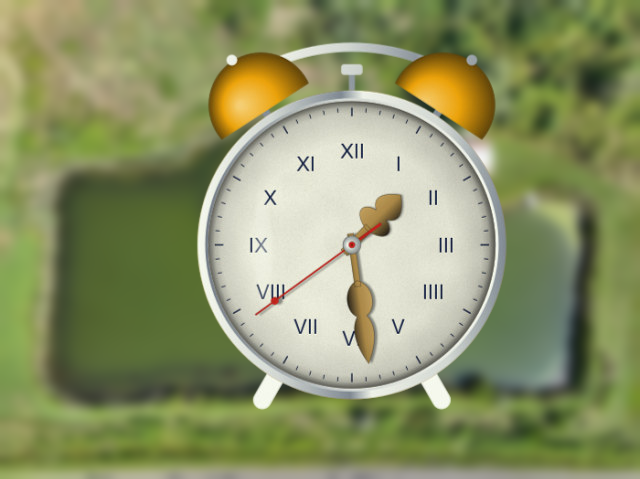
1:28:39
